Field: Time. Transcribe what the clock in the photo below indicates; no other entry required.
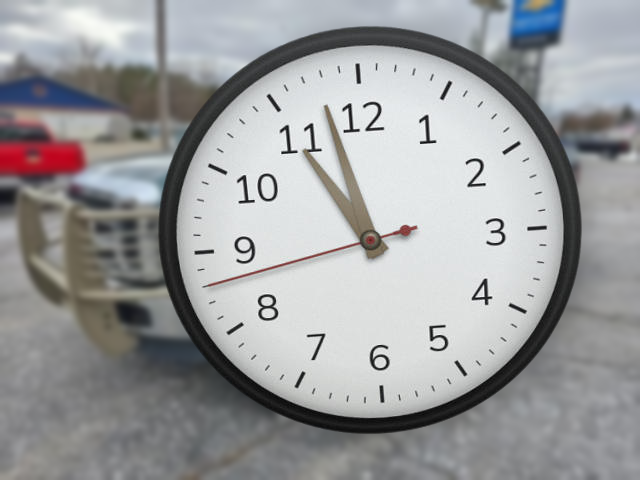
10:57:43
